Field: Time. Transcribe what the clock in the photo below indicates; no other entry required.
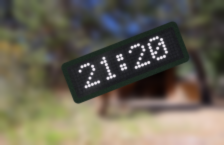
21:20
